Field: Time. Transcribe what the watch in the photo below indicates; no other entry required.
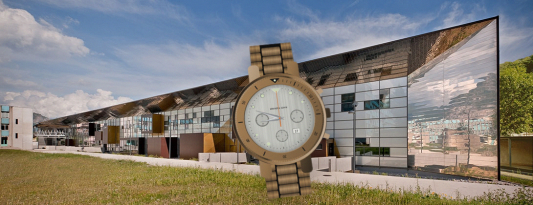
8:49
